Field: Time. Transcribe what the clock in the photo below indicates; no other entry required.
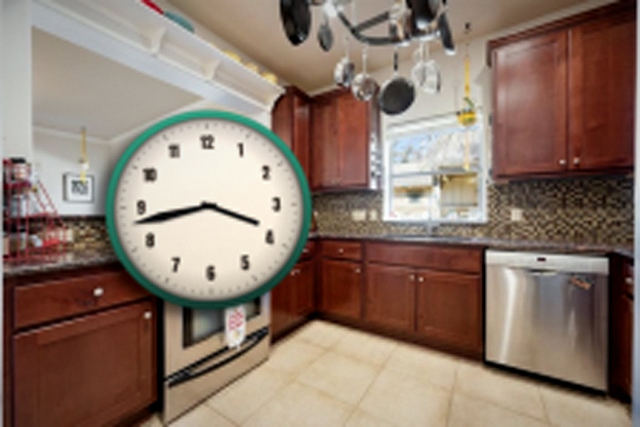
3:43
